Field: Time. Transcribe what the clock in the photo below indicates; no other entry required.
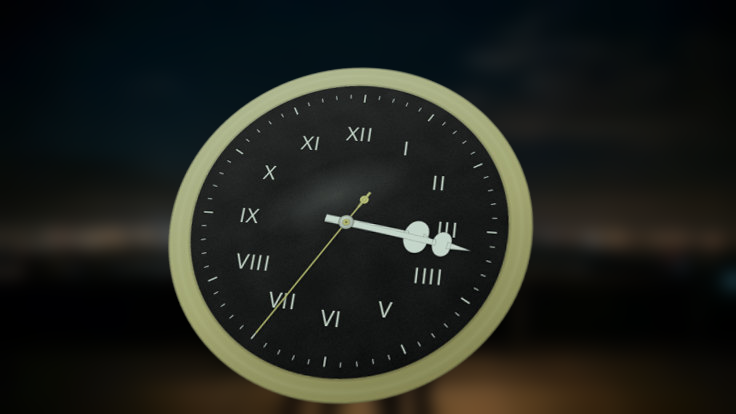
3:16:35
